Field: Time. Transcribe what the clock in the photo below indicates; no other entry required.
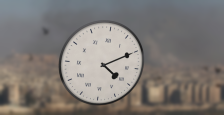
4:10
